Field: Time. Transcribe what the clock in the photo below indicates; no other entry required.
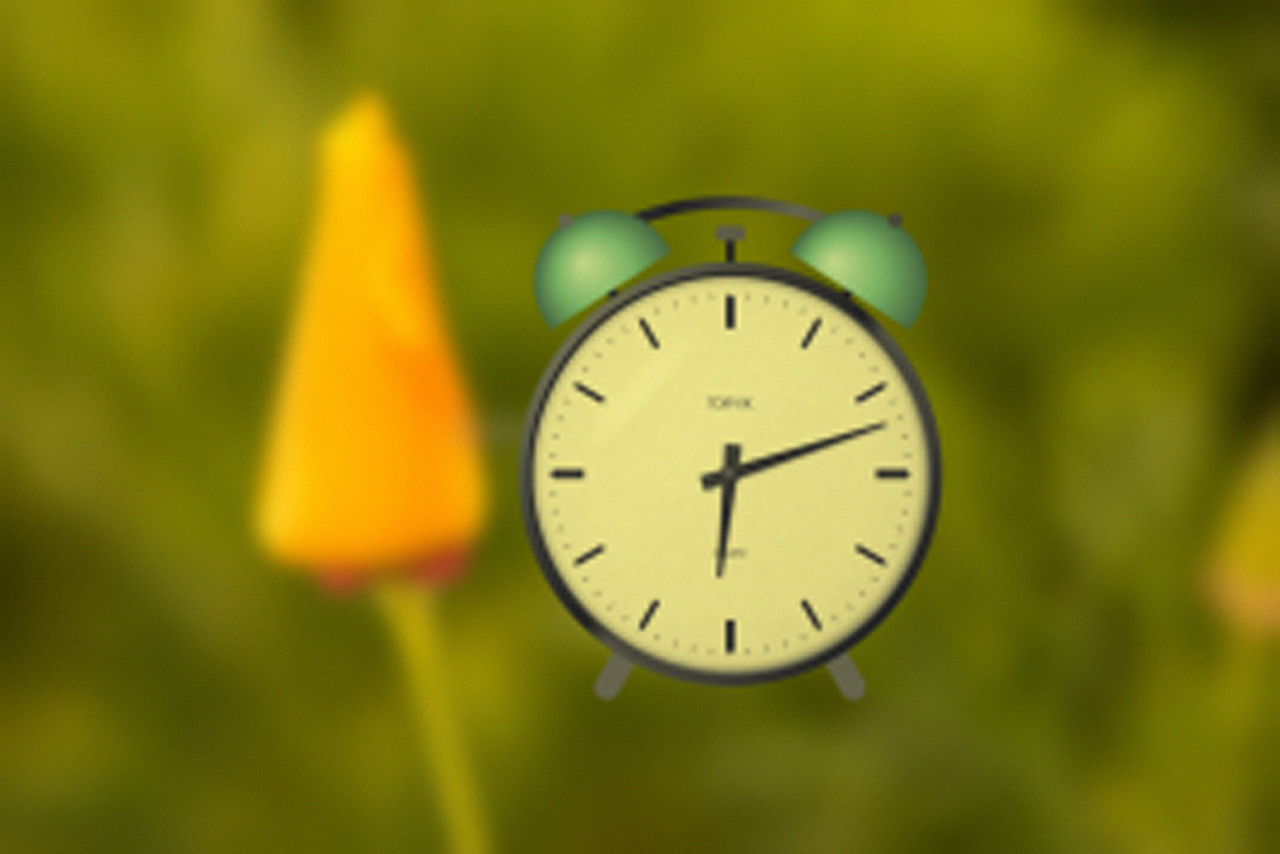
6:12
